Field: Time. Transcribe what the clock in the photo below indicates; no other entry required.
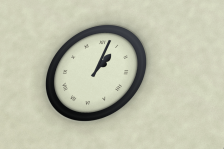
1:02
